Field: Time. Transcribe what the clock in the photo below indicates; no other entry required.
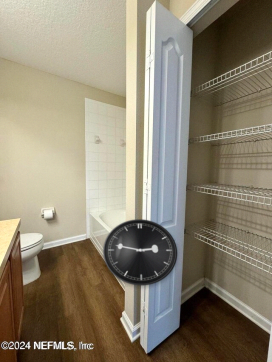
2:47
